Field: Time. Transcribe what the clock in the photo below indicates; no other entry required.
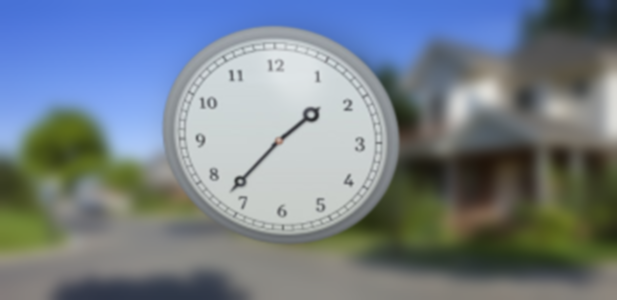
1:37
